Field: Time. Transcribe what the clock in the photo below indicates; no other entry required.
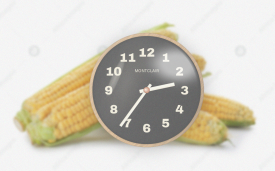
2:36
